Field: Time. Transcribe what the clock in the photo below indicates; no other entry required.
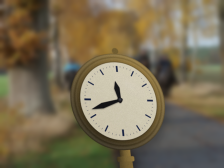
11:42
